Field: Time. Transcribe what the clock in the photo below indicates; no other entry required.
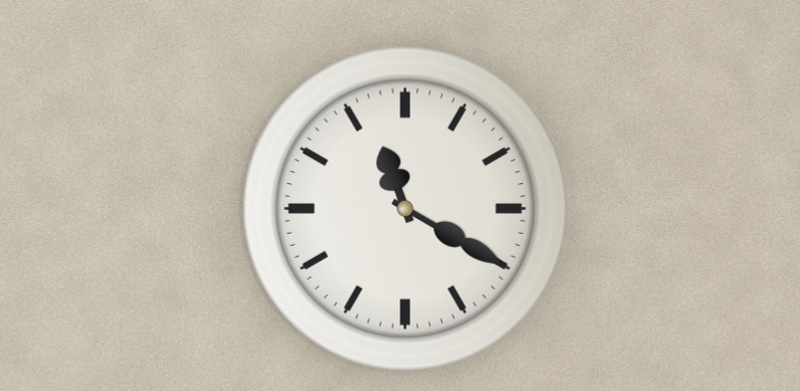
11:20
